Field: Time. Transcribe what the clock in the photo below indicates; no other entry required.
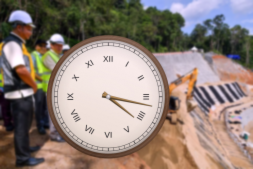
4:17
